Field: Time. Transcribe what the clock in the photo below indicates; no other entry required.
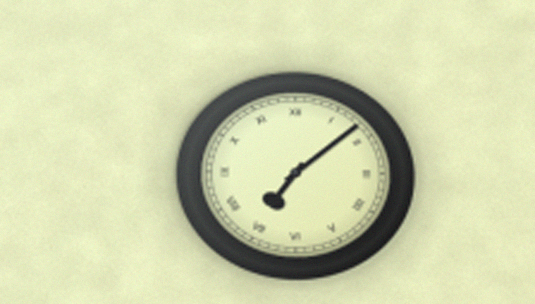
7:08
